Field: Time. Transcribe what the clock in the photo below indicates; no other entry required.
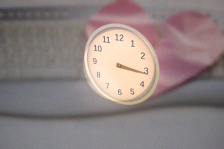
3:16
